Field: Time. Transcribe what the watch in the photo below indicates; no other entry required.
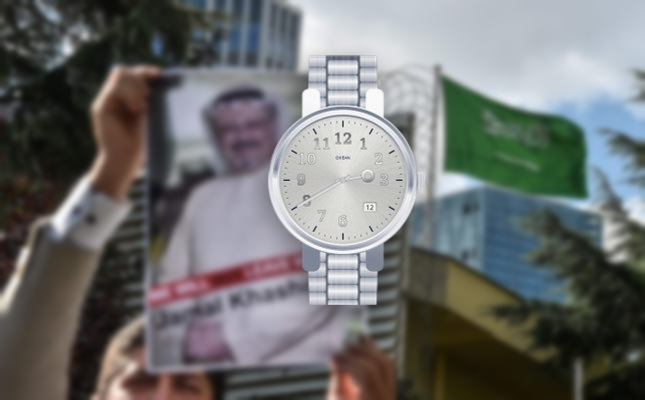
2:40
